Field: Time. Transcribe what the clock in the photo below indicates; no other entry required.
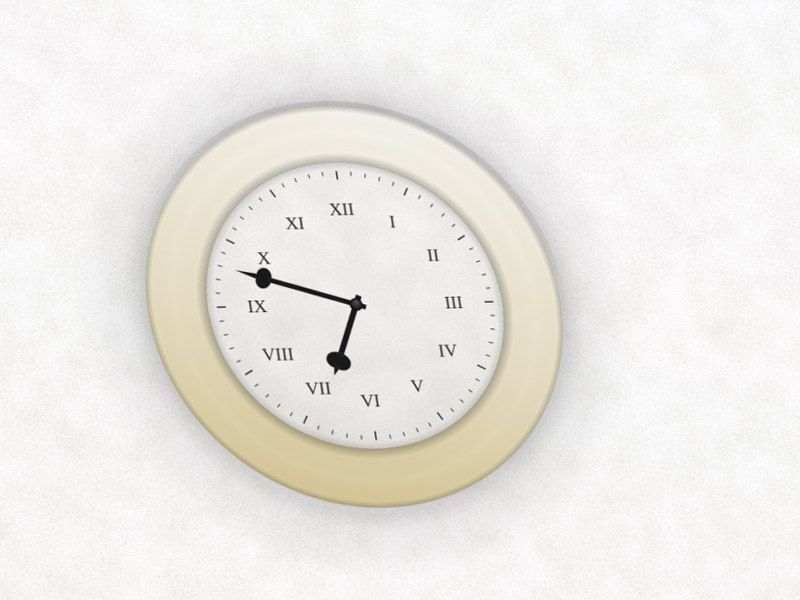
6:48
